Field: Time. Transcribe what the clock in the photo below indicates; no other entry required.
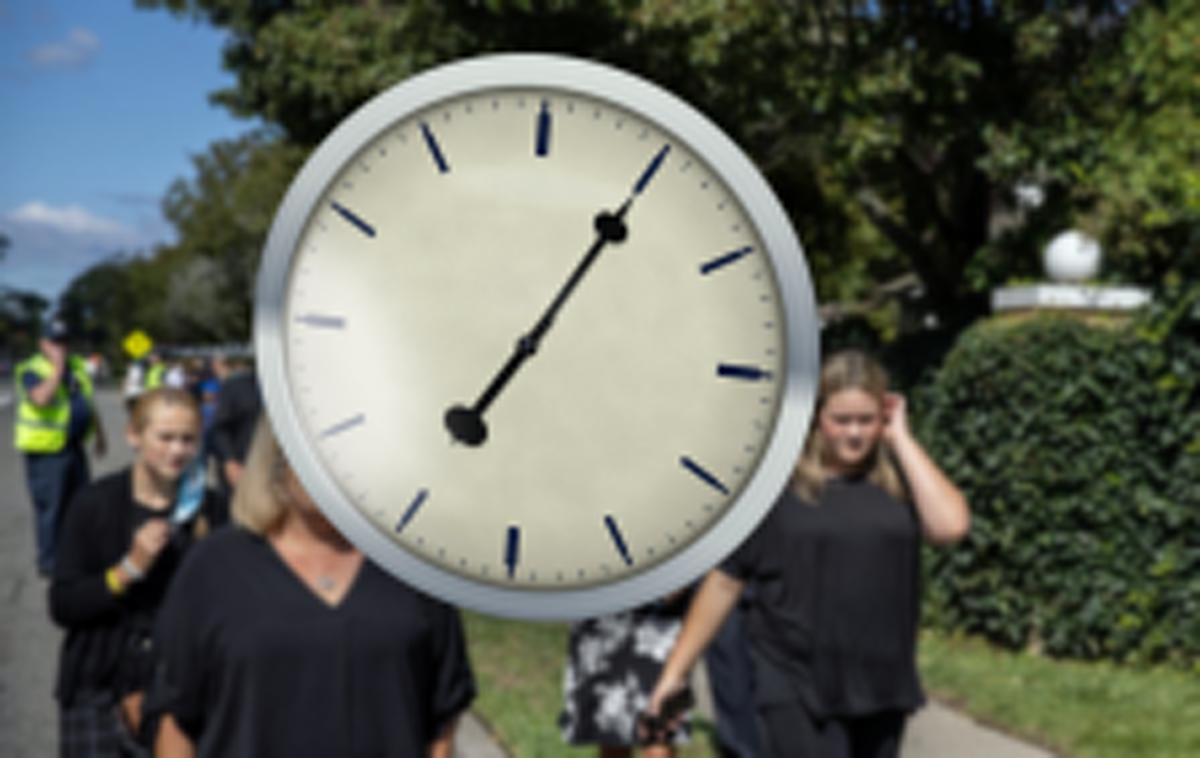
7:05
